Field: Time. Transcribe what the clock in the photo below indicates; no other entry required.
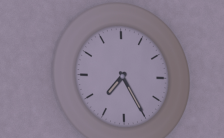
7:25
